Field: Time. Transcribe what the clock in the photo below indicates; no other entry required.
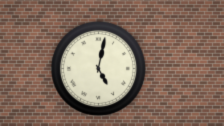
5:02
